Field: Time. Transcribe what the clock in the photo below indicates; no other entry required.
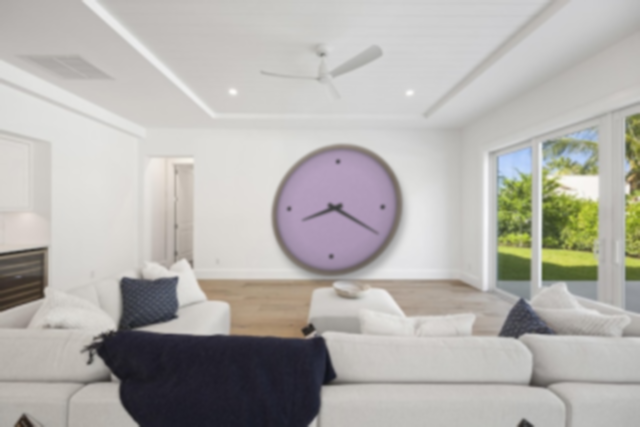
8:20
